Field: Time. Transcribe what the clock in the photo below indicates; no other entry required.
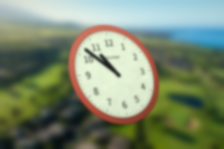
10:52
